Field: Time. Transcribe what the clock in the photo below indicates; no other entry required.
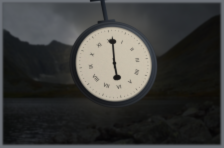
6:01
